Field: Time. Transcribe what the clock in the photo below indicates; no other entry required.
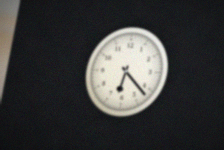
6:22
